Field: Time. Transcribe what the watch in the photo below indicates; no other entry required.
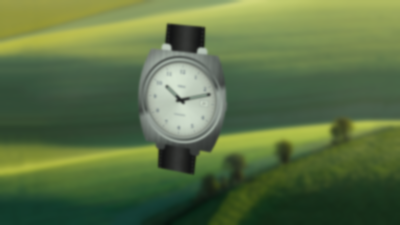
10:12
